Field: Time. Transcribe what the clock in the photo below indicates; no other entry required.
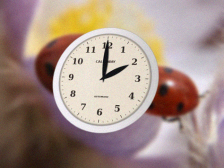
2:00
